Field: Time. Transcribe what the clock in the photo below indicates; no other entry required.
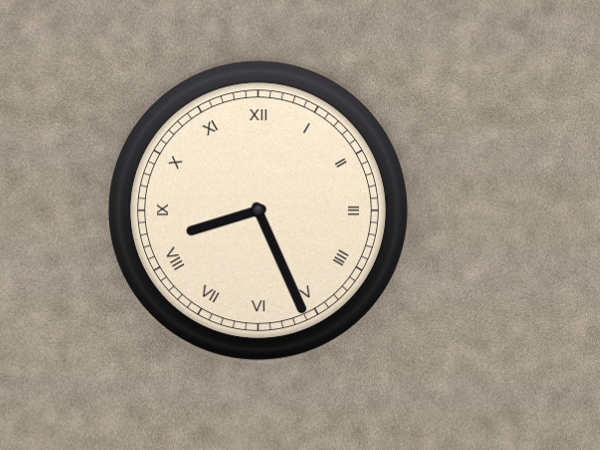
8:26
